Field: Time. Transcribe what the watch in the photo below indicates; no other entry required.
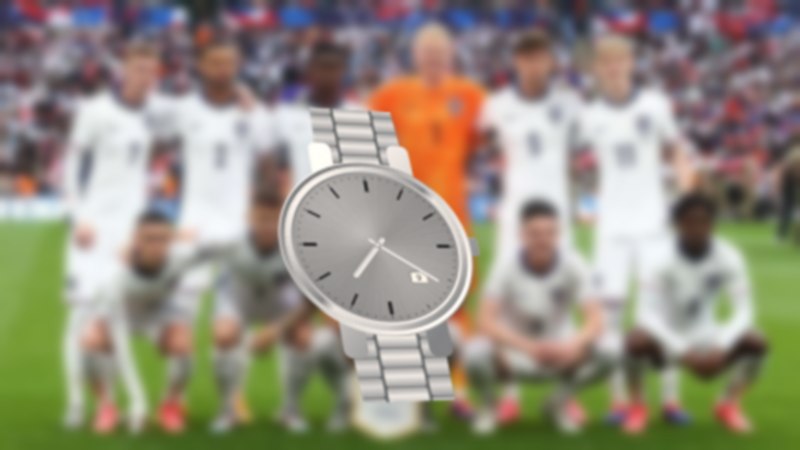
7:21
